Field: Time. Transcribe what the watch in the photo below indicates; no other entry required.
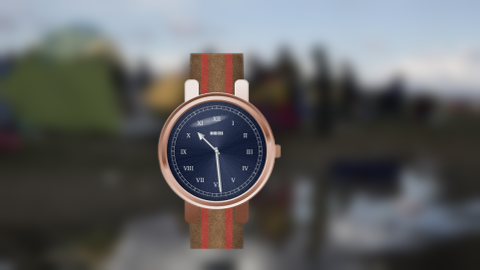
10:29
